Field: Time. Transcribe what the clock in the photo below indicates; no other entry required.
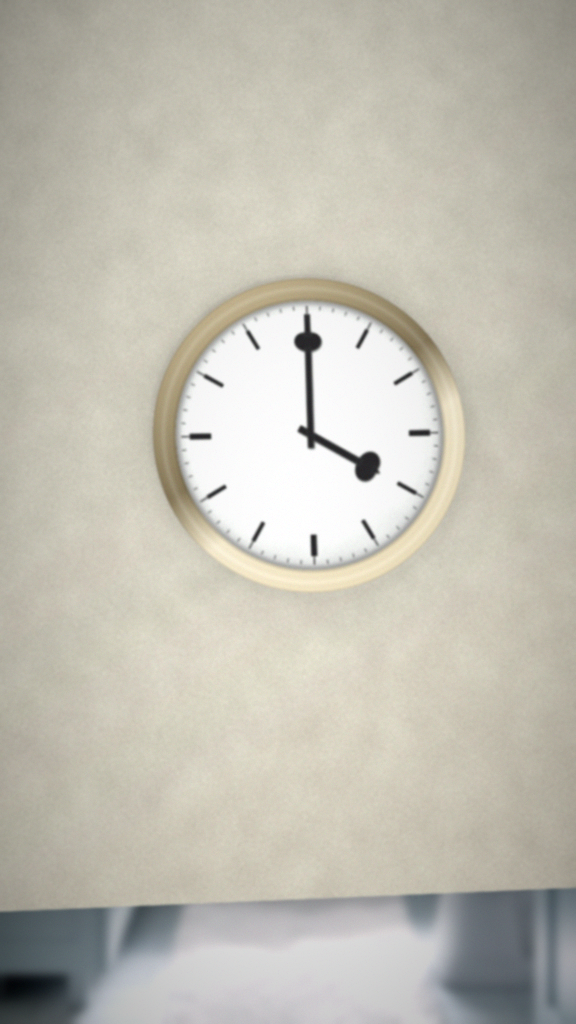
4:00
